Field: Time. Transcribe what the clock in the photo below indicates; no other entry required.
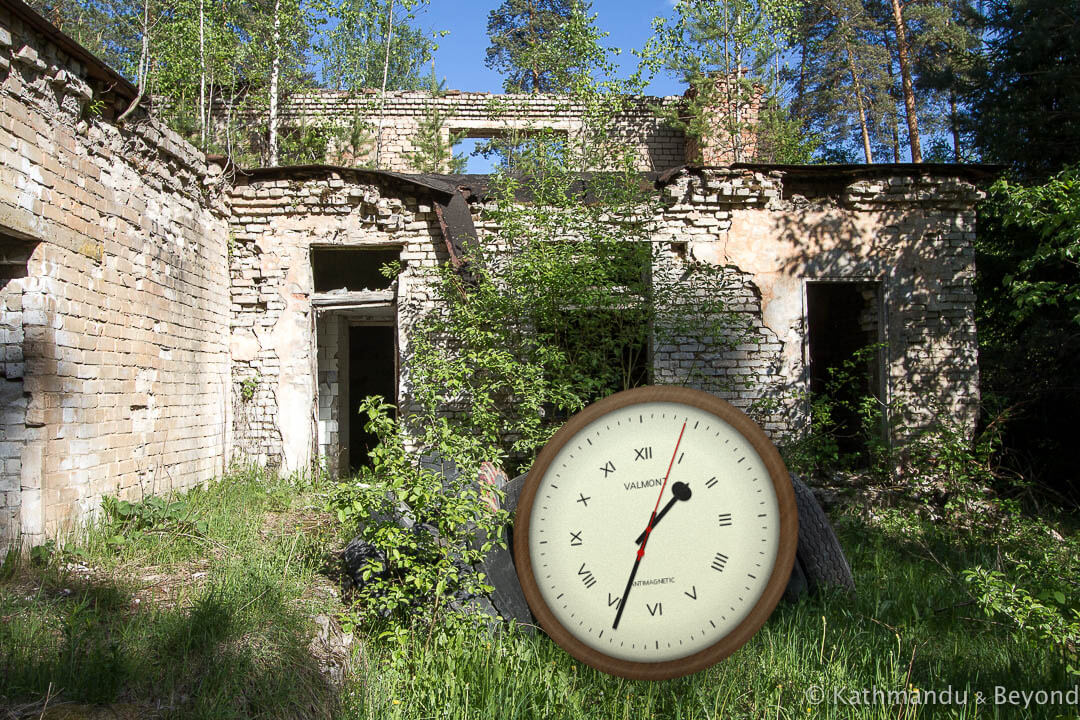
1:34:04
